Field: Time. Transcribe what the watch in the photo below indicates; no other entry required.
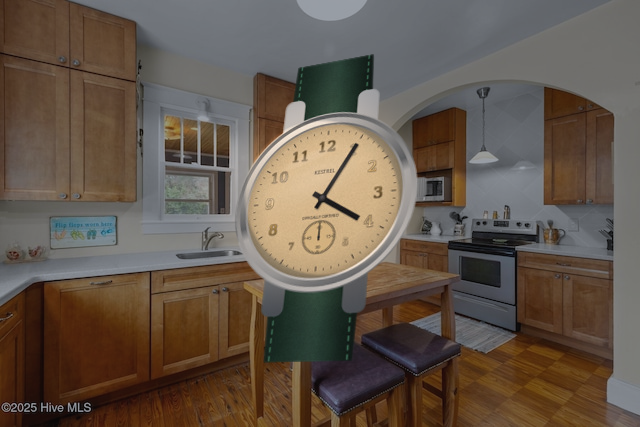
4:05
